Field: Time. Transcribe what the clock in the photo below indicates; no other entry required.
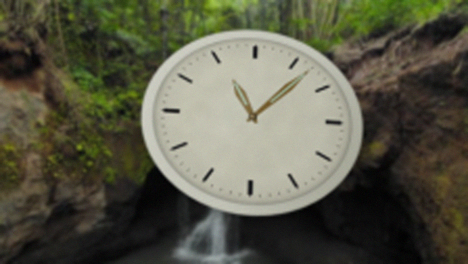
11:07
